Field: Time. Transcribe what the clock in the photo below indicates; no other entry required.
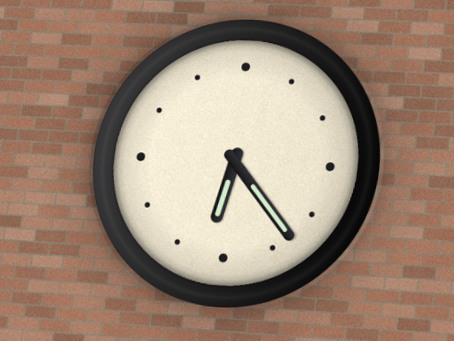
6:23
